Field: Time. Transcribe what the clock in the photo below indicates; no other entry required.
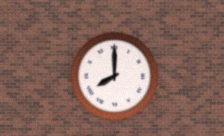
8:00
